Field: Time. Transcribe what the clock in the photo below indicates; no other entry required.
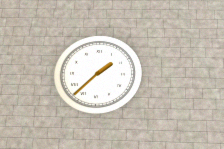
1:37
